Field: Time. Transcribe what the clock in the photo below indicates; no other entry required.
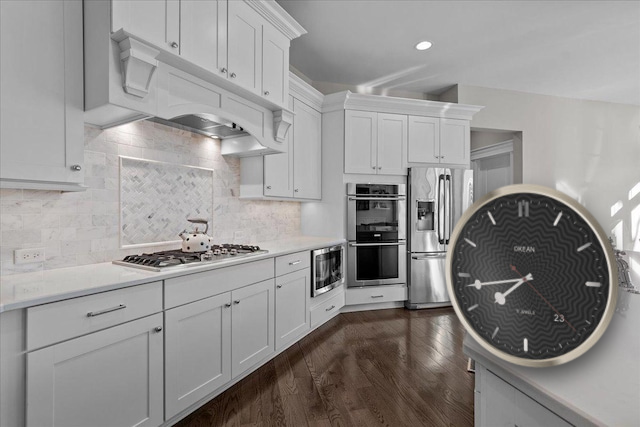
7:43:22
